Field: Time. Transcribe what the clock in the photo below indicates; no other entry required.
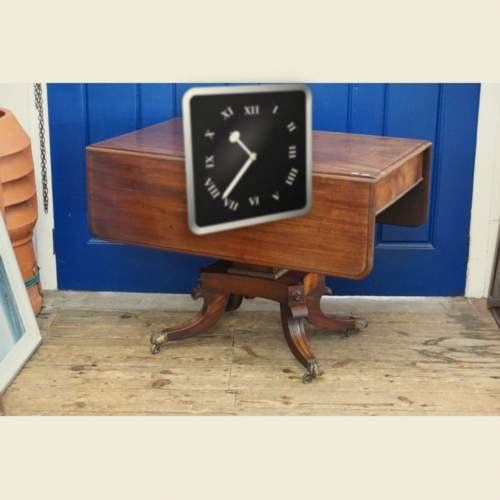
10:37
